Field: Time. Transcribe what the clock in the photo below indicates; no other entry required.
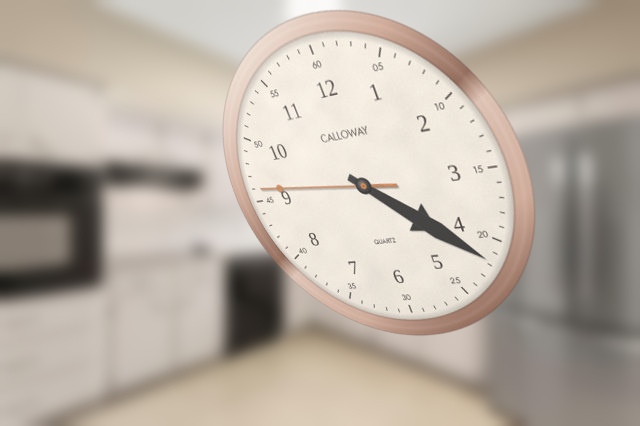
4:21:46
